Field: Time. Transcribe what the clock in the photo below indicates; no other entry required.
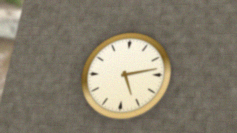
5:13
